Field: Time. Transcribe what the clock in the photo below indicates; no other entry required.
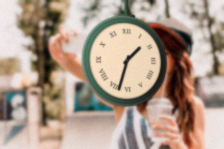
1:33
